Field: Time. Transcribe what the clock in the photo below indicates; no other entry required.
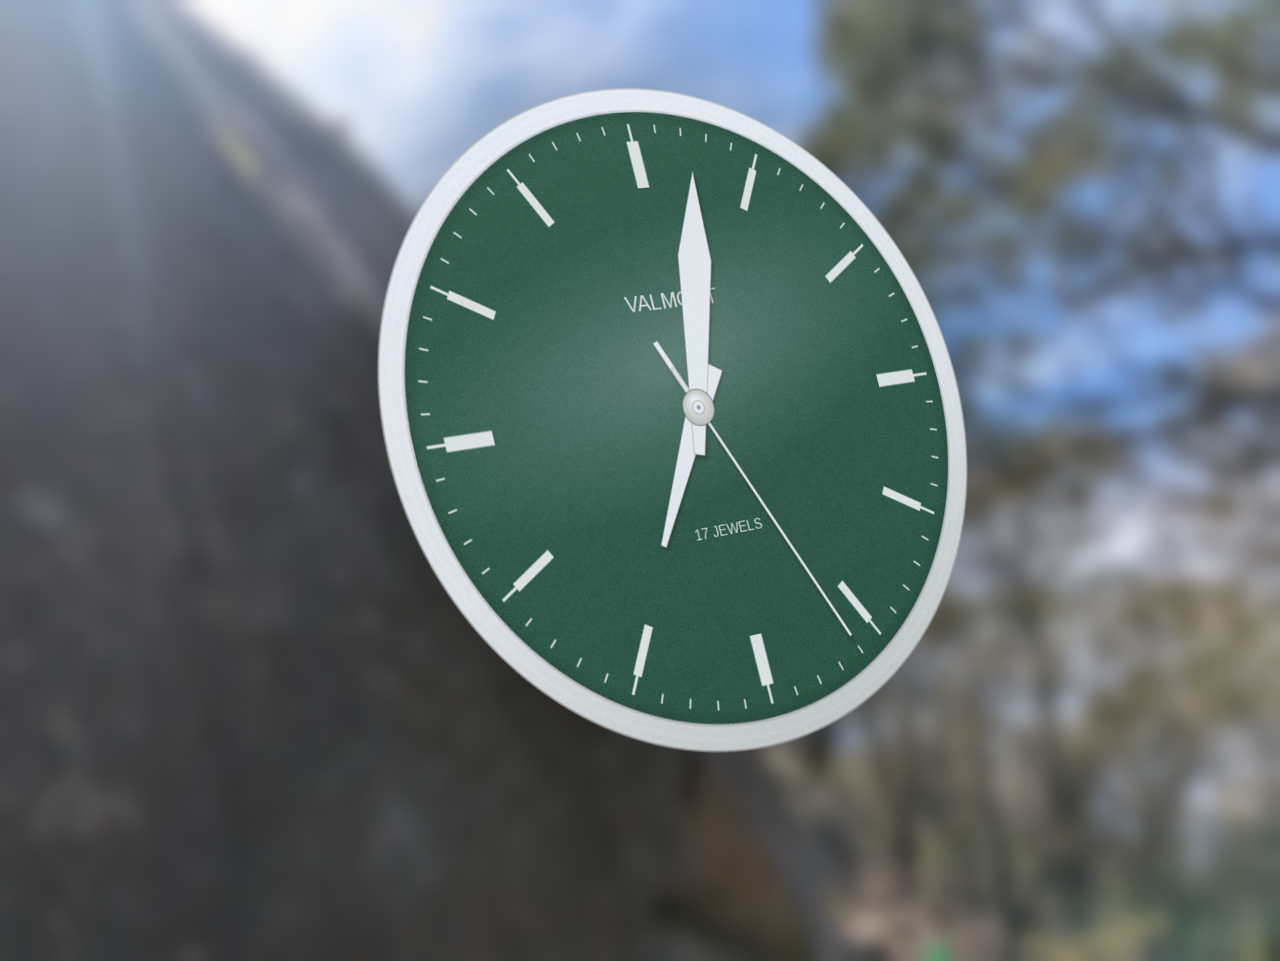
7:02:26
